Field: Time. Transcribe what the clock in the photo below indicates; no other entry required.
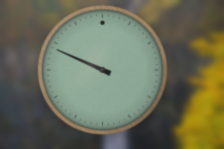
9:49
